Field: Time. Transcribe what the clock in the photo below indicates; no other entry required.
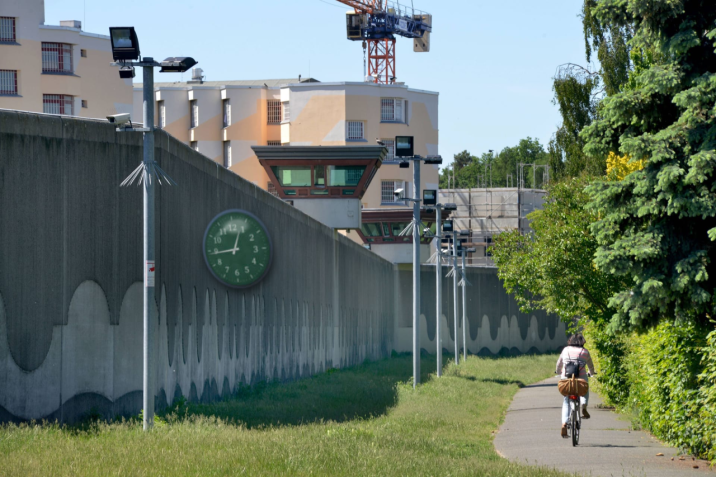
12:44
